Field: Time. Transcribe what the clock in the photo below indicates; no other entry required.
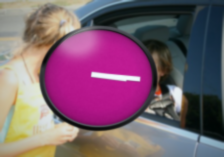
3:16
